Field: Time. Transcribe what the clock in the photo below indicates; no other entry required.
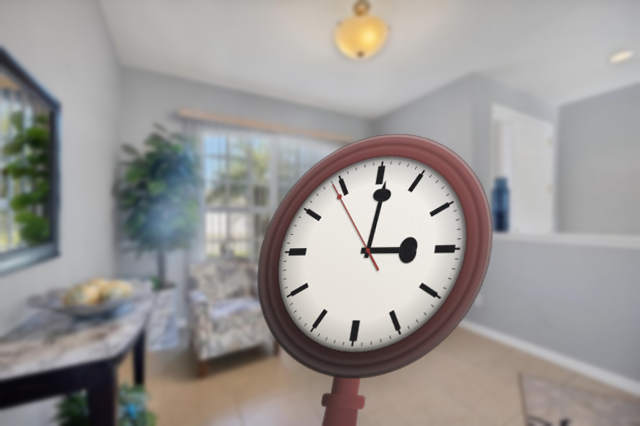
3:00:54
